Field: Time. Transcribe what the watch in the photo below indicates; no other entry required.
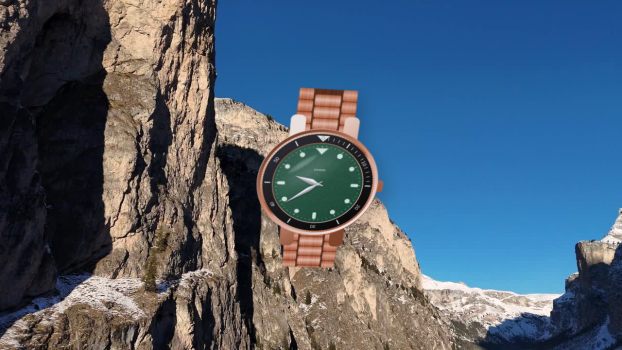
9:39
